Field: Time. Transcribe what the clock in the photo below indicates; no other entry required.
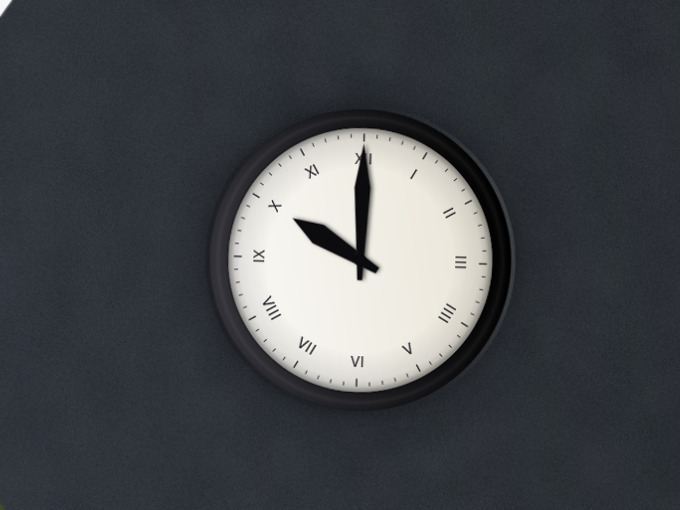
10:00
